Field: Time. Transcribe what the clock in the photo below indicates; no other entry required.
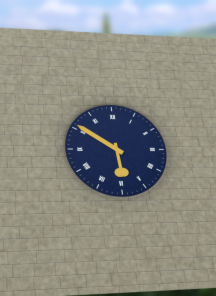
5:51
